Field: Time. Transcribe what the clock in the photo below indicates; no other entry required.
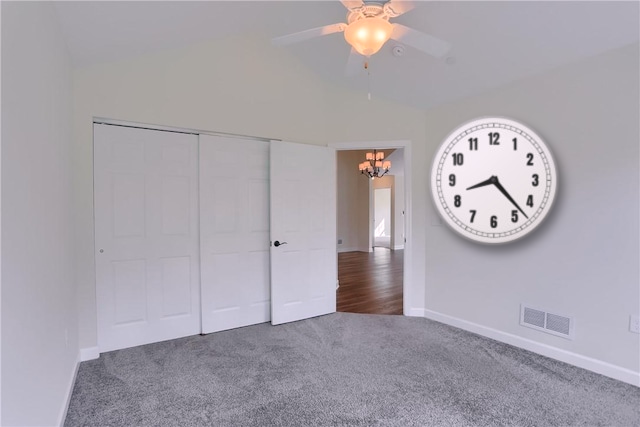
8:23
